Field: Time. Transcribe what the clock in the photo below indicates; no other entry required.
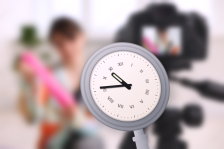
10:46
